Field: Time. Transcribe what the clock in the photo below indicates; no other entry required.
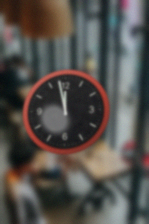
11:58
